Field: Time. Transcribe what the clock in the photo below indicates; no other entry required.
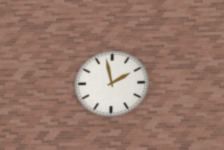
1:58
